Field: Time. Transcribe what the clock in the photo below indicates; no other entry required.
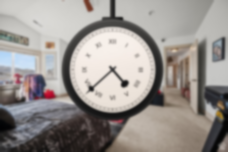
4:38
